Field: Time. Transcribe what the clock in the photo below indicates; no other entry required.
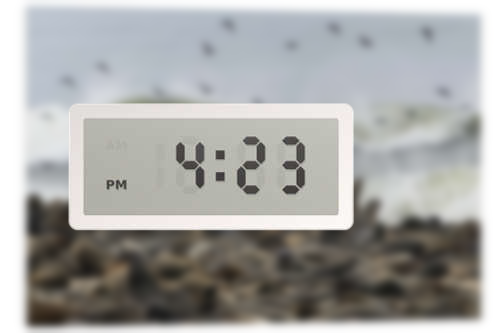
4:23
